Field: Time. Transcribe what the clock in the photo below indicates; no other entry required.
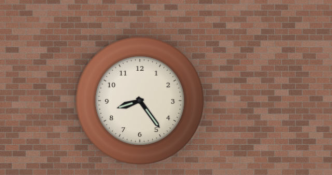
8:24
